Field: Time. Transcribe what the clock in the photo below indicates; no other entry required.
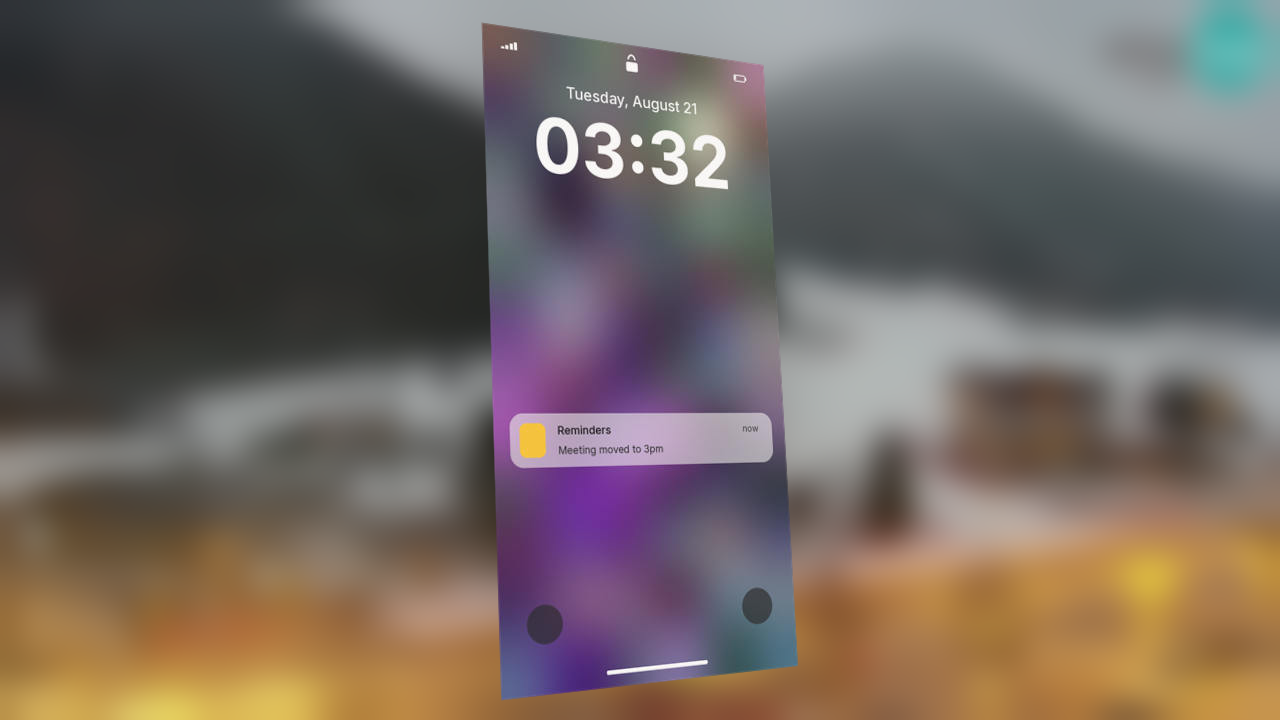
3:32
